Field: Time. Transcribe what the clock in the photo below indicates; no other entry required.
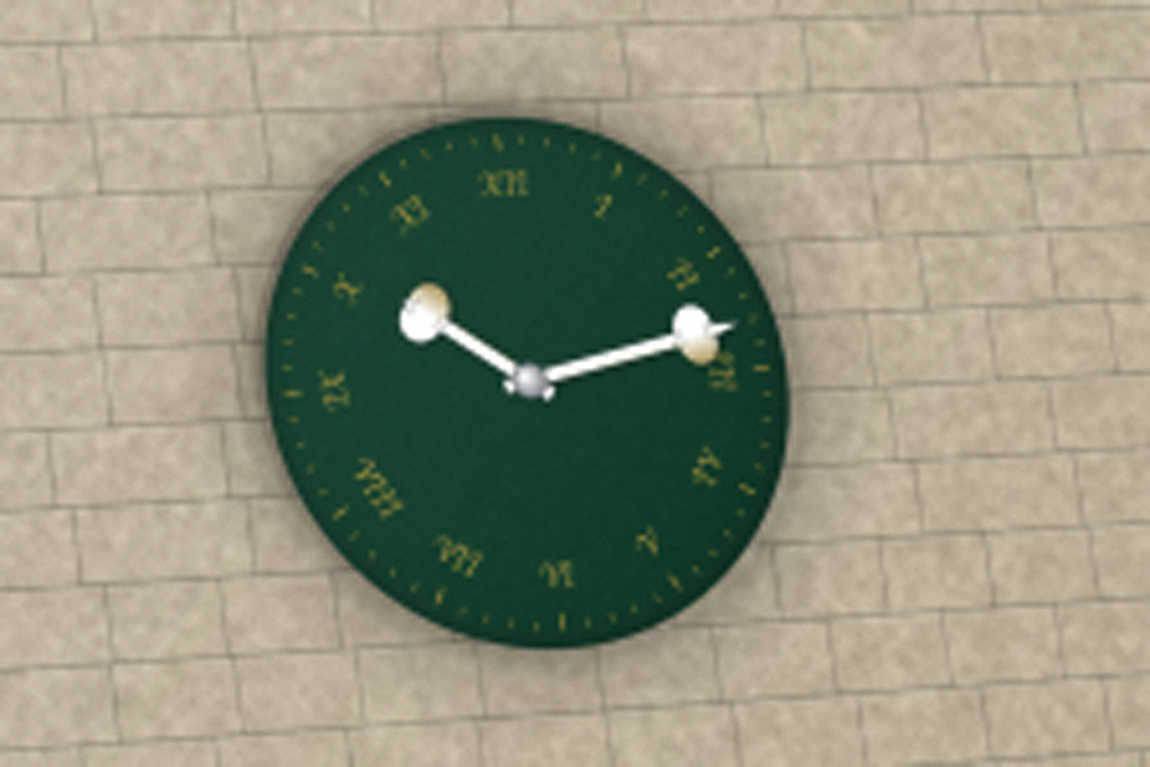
10:13
